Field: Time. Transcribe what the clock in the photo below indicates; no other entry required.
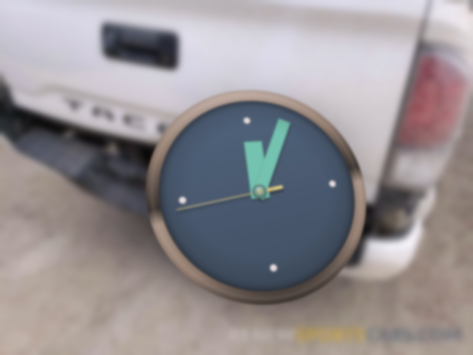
12:04:44
